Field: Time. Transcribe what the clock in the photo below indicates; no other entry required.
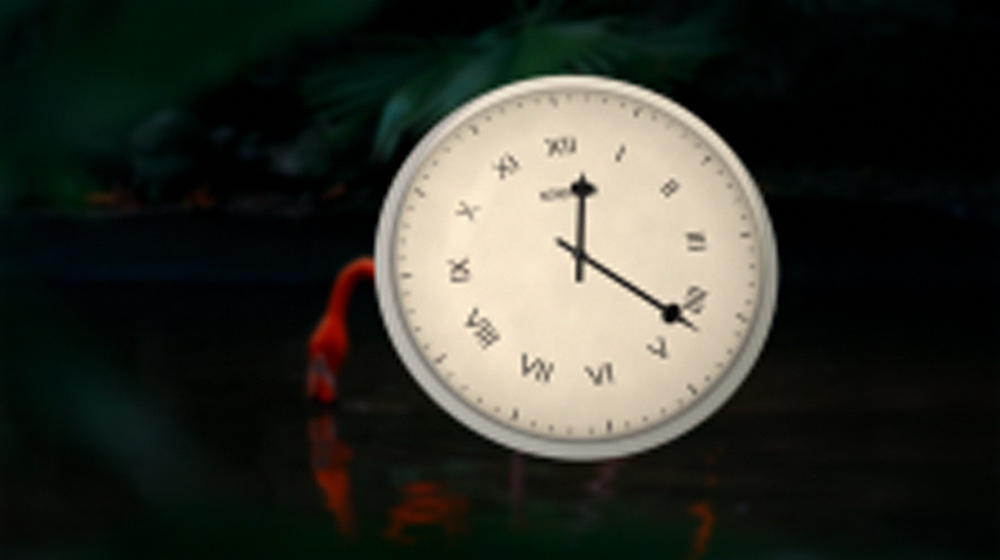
12:22
